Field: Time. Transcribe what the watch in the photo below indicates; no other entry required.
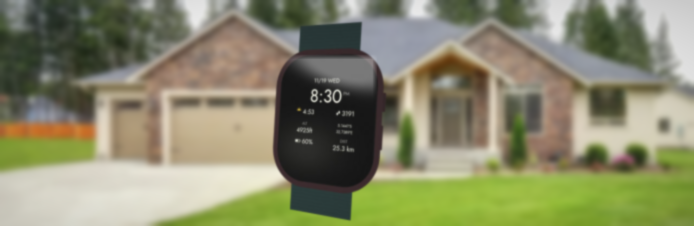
8:30
